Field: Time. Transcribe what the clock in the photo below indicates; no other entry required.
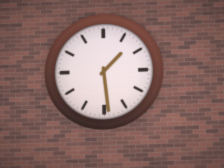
1:29
